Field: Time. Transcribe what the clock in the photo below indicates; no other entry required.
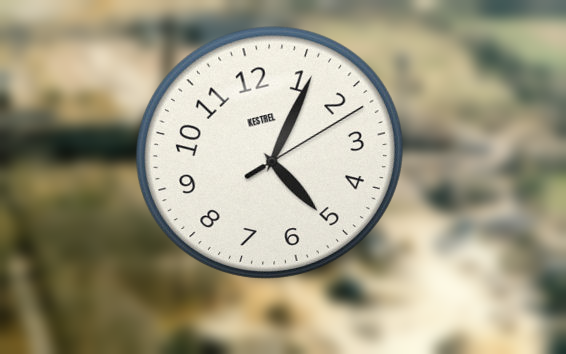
5:06:12
